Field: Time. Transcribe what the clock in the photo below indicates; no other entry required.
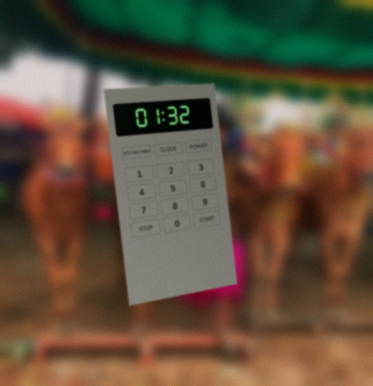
1:32
